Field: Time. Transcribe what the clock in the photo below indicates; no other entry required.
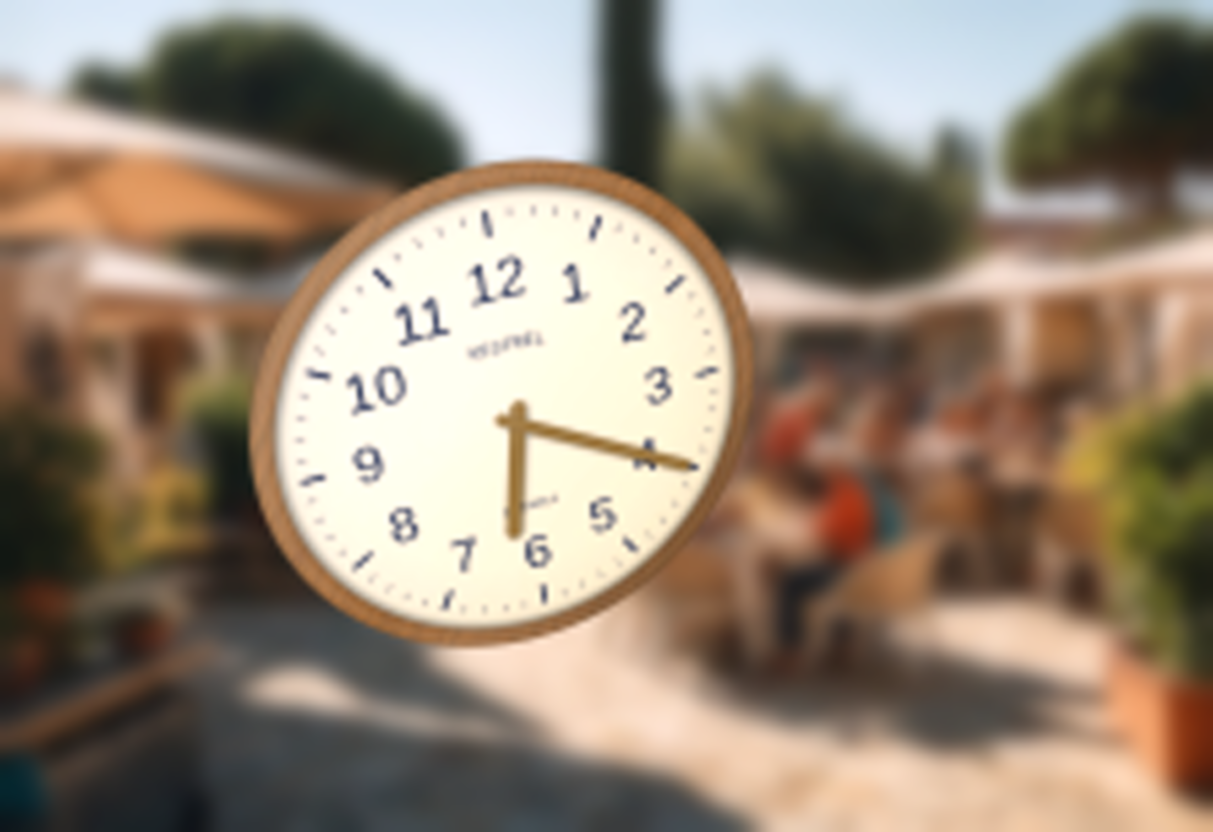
6:20
